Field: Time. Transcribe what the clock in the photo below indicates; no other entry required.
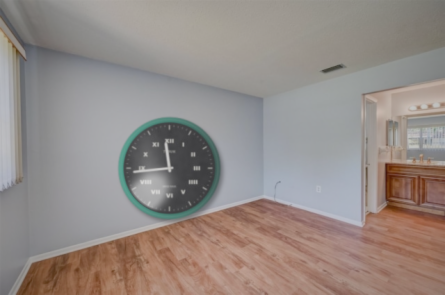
11:44
